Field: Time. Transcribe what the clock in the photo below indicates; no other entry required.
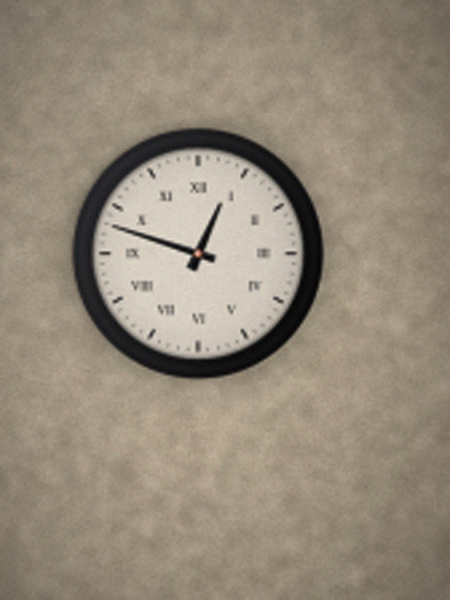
12:48
